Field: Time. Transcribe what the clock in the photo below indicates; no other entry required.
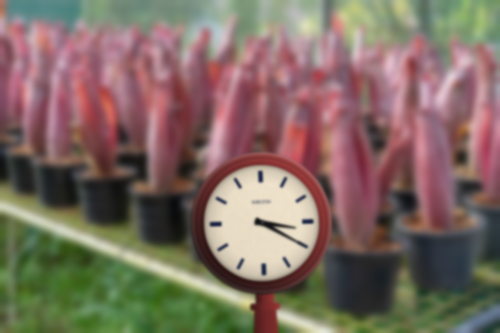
3:20
